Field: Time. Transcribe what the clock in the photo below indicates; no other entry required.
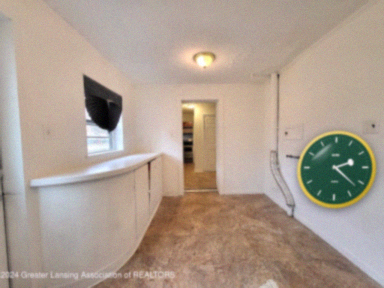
2:22
